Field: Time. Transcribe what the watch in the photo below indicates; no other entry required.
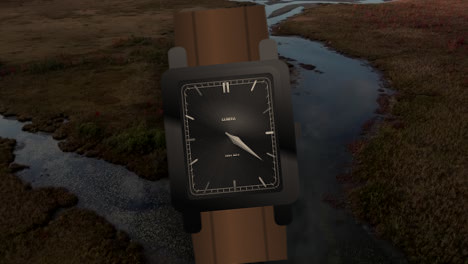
4:22
